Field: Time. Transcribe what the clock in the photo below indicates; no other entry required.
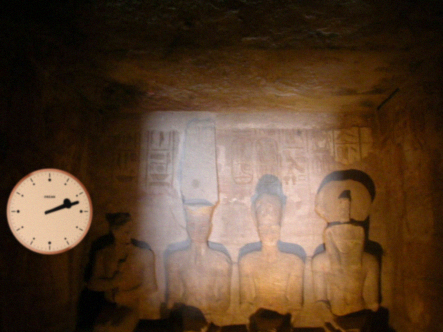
2:12
